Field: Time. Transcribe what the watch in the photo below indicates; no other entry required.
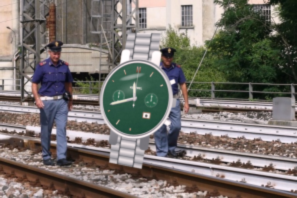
11:42
